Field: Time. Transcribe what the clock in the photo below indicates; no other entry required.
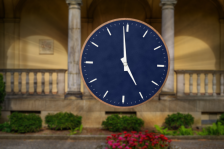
4:59
